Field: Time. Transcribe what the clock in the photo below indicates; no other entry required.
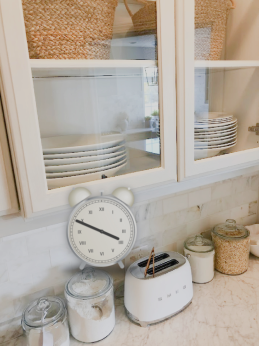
3:49
